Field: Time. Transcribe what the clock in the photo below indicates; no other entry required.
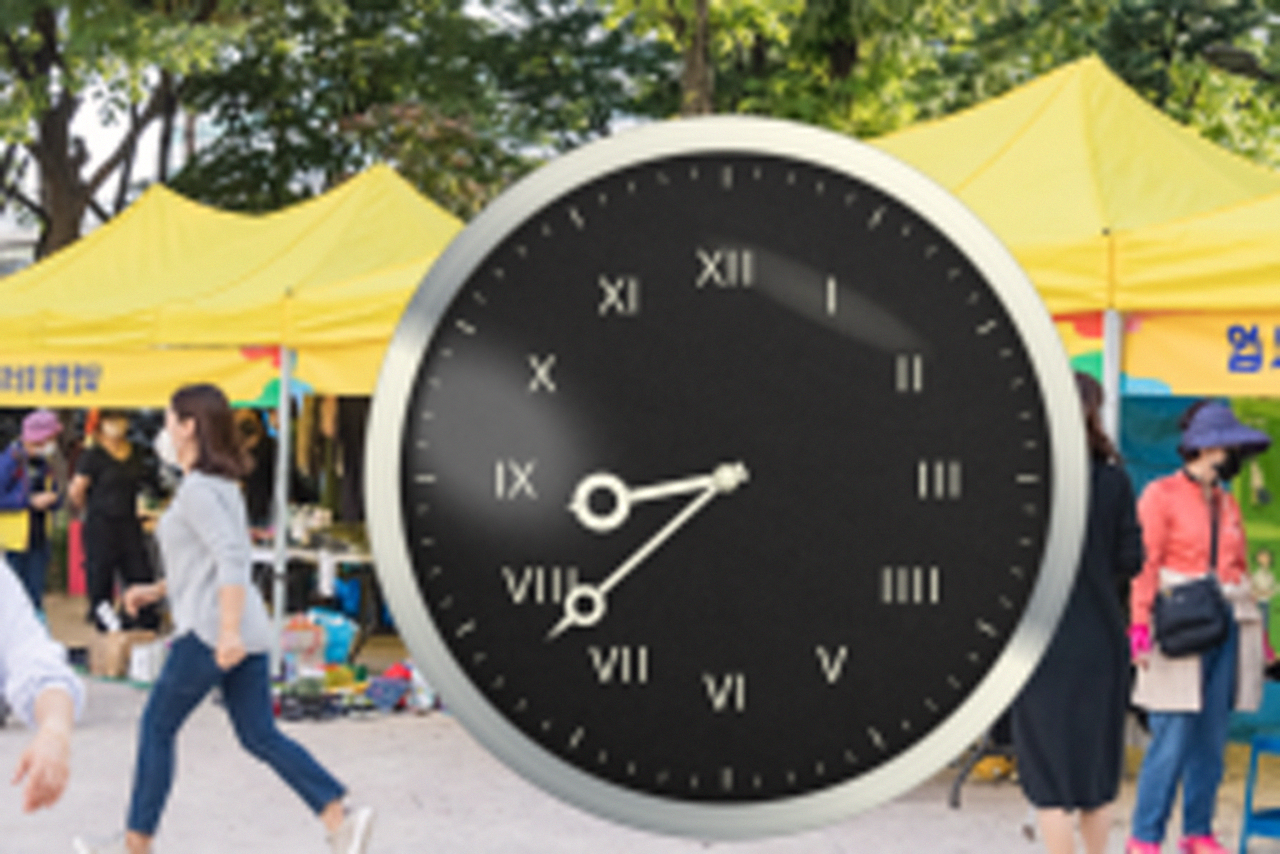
8:38
